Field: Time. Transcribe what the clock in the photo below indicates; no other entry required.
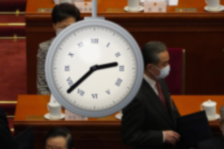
2:38
